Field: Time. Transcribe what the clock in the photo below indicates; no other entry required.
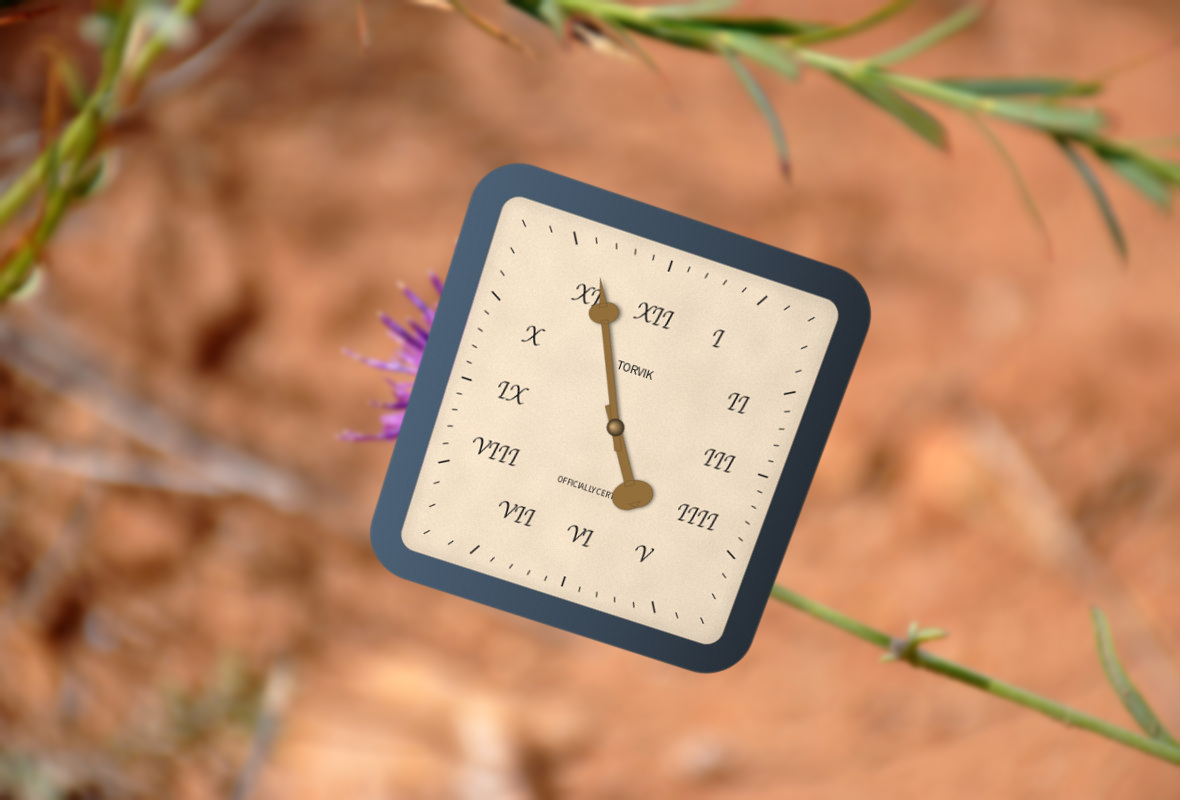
4:56
